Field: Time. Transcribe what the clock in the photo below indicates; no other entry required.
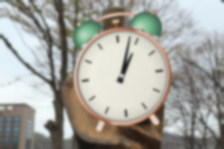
1:03
